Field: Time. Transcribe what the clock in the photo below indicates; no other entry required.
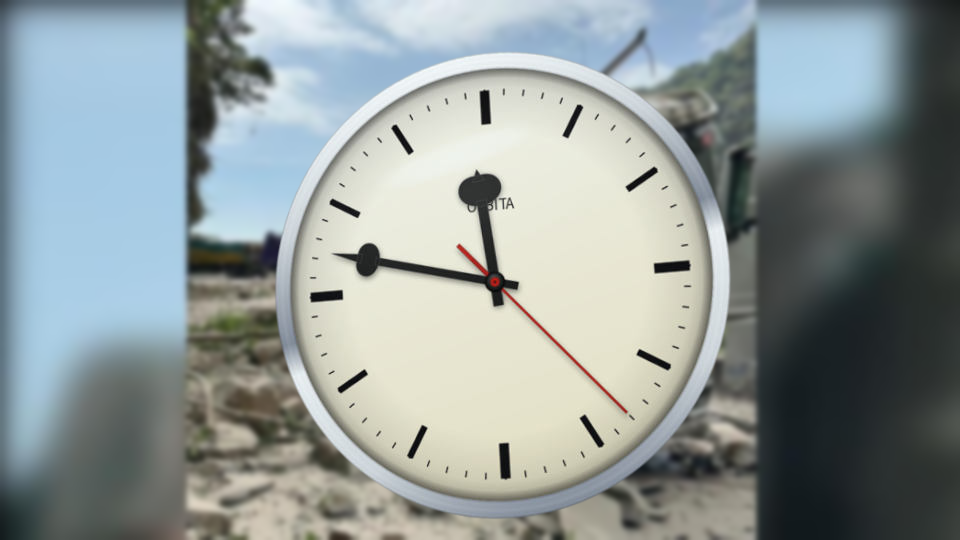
11:47:23
